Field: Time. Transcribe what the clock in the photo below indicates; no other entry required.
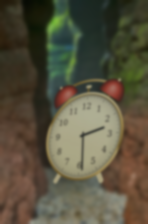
2:29
